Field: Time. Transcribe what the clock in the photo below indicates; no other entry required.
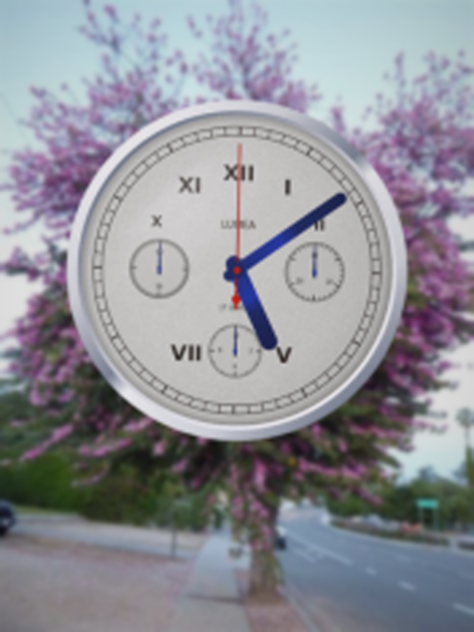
5:09
